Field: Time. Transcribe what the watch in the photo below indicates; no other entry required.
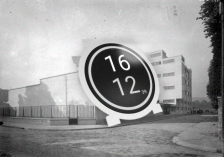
16:12
